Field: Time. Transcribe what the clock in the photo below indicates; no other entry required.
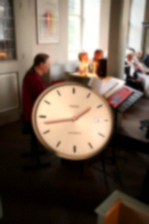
1:43
